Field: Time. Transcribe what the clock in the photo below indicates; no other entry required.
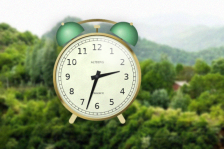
2:33
